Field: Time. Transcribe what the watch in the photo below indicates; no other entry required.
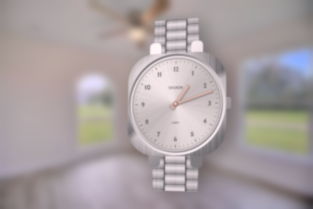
1:12
